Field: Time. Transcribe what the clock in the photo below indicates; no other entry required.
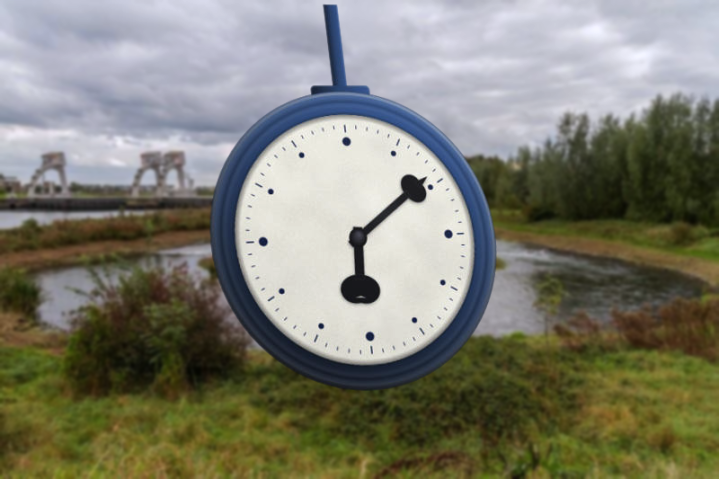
6:09
